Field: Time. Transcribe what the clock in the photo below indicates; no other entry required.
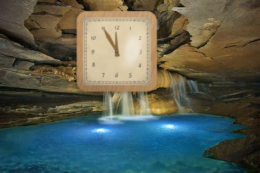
11:55
